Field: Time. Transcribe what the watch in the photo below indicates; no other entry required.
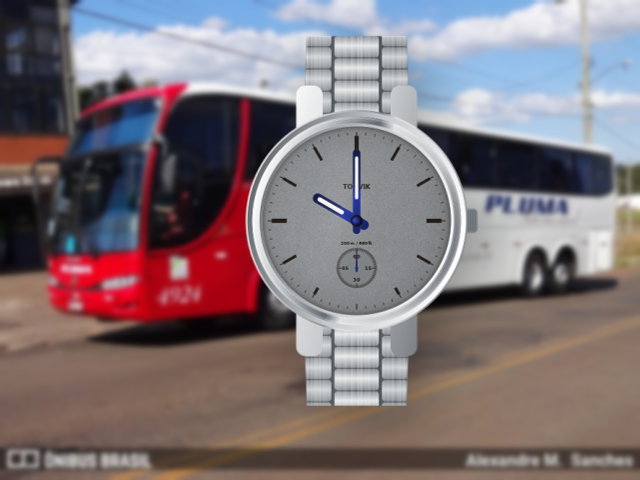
10:00
